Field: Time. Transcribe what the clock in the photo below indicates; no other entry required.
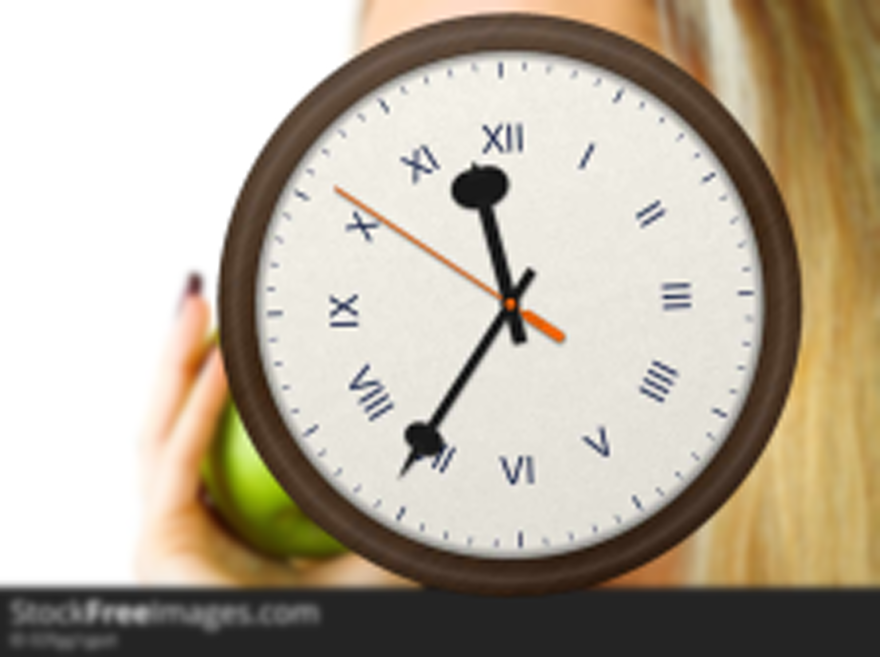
11:35:51
